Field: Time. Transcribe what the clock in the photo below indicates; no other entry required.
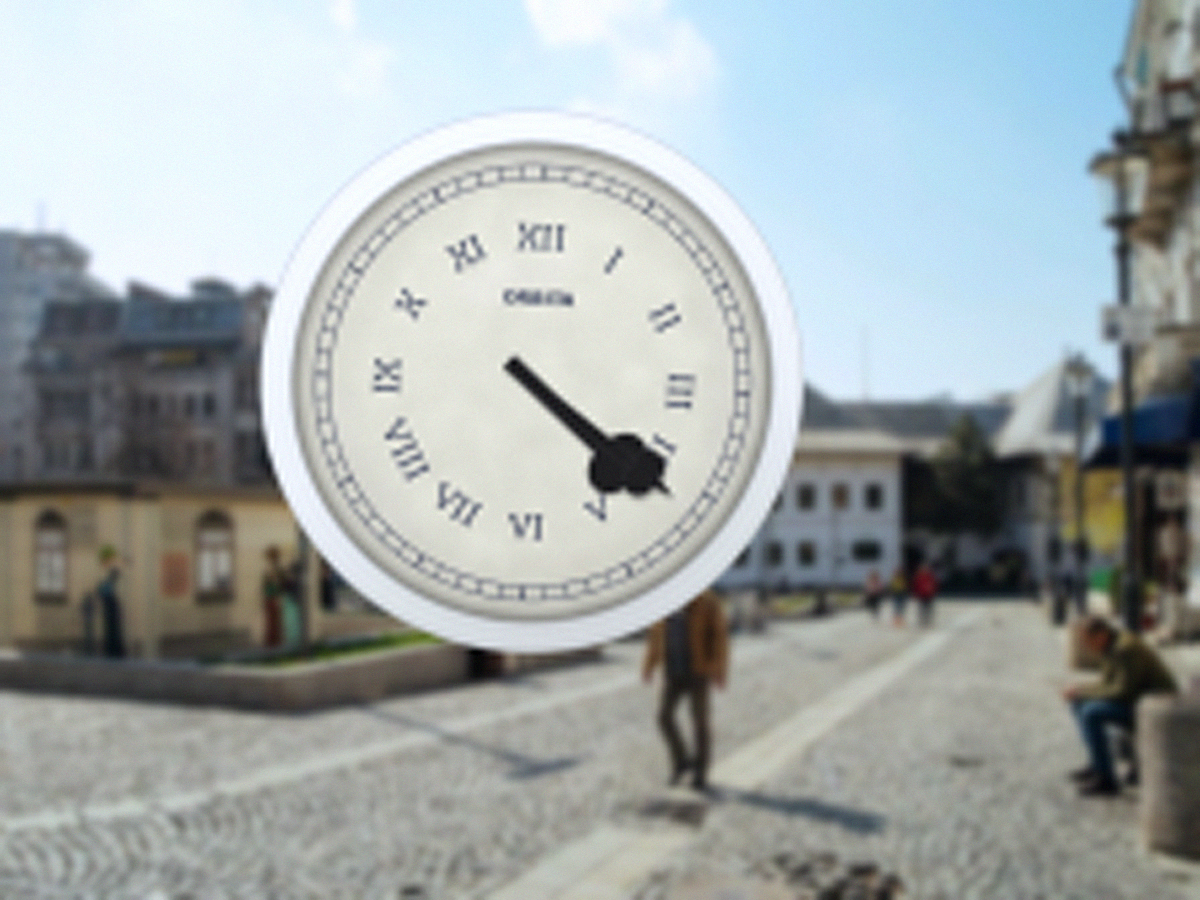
4:21
